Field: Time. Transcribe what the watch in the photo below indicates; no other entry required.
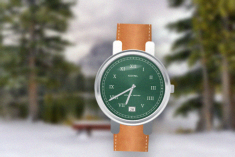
6:40
